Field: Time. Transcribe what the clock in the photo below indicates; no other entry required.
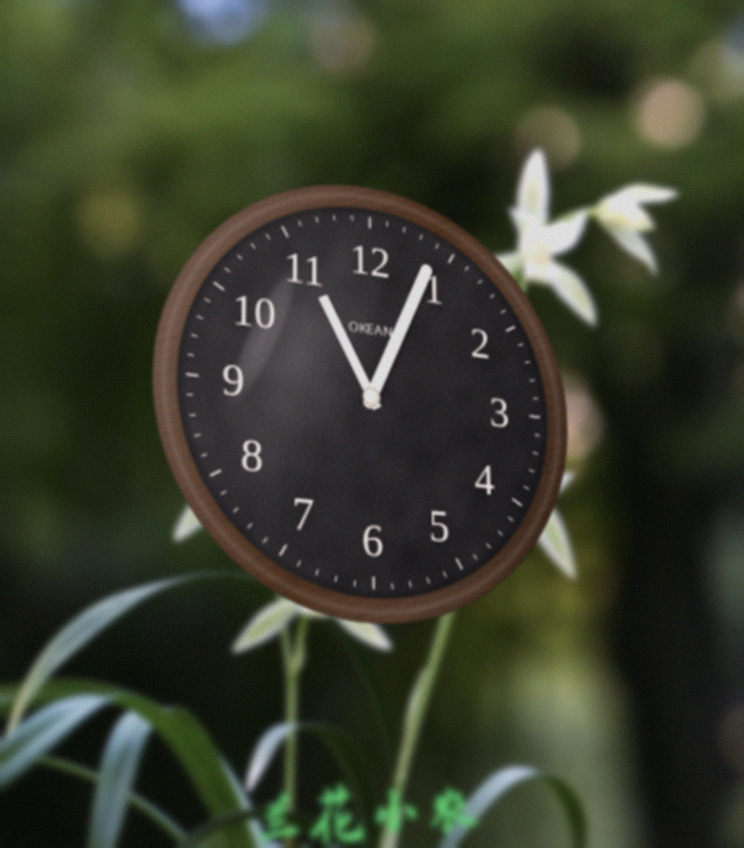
11:04
